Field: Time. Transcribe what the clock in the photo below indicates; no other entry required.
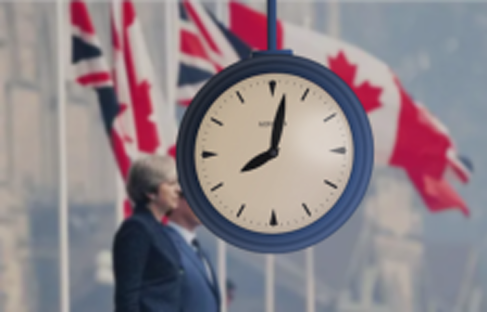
8:02
